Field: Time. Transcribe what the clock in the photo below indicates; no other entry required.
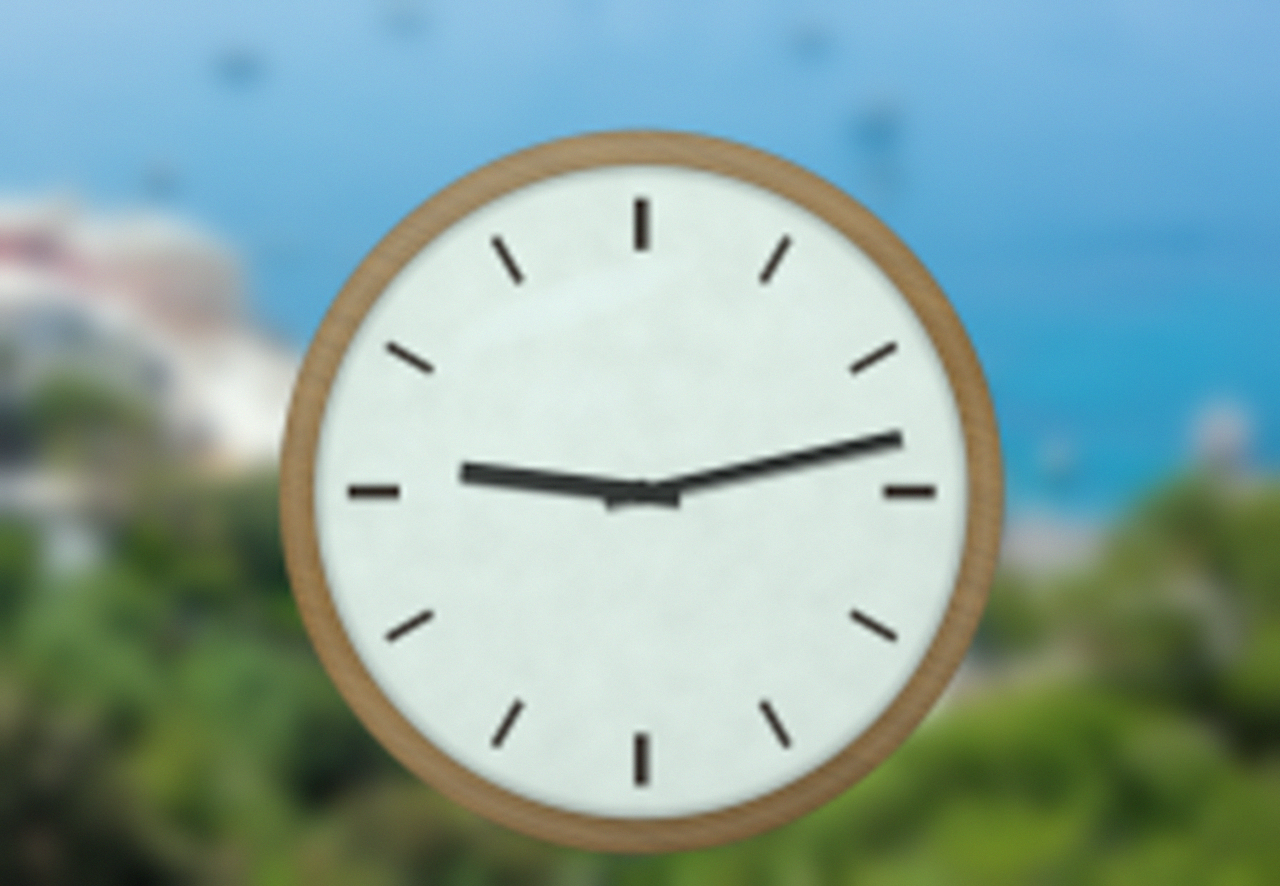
9:13
